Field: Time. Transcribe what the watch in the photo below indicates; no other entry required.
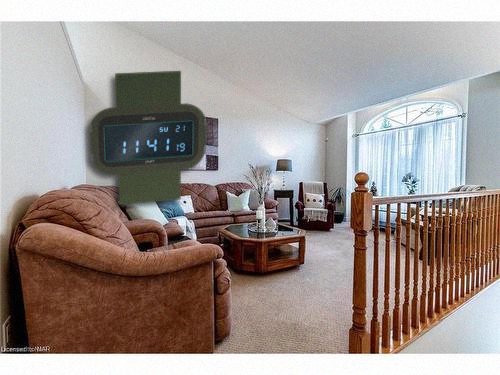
11:41:19
